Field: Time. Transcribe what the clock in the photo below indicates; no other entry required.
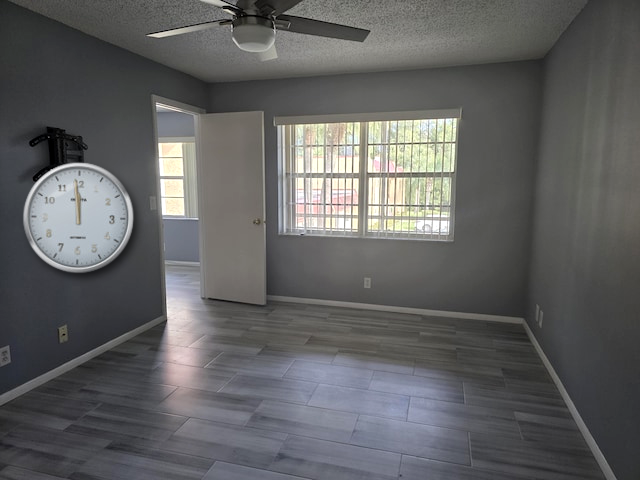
11:59
